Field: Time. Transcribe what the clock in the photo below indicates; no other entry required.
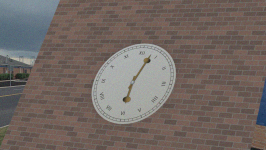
6:03
